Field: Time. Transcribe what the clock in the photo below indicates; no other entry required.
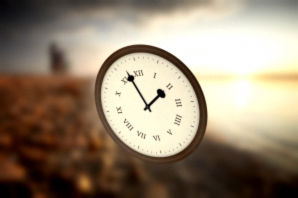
1:57
